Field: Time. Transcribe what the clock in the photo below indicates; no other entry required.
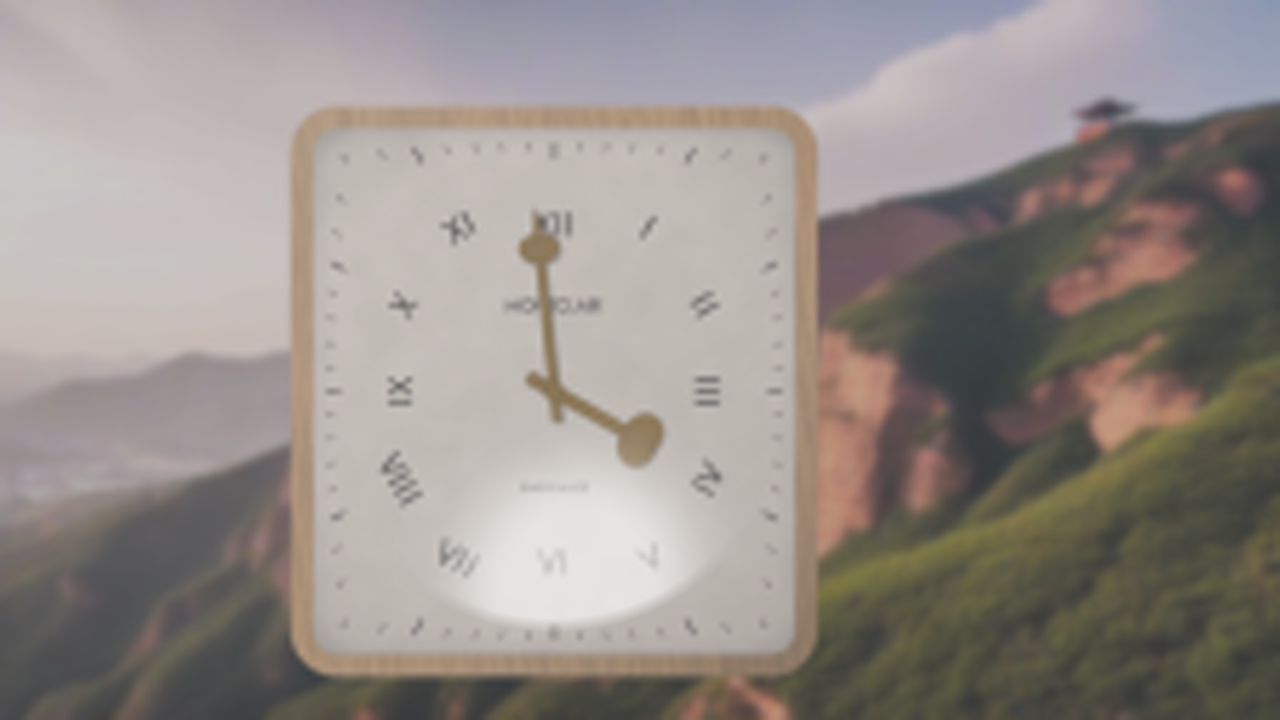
3:59
